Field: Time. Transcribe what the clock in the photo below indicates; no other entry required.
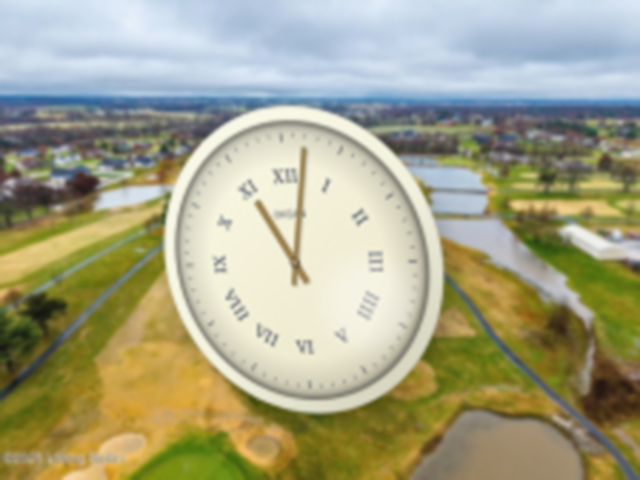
11:02
